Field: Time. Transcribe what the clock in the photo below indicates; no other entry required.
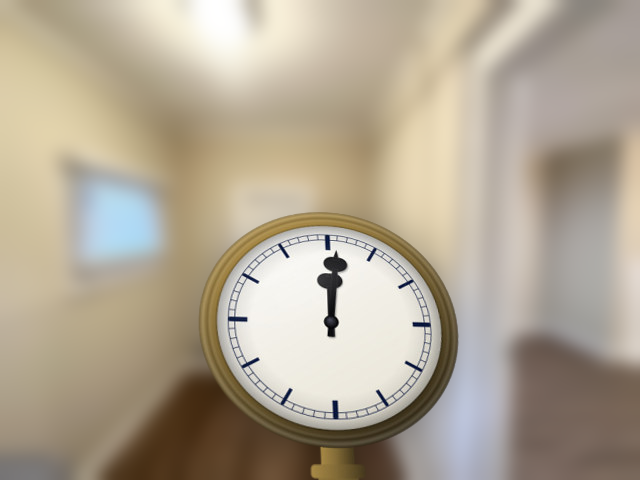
12:01
